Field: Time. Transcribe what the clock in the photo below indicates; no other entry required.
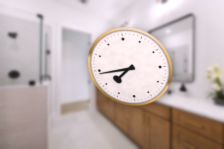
7:44
